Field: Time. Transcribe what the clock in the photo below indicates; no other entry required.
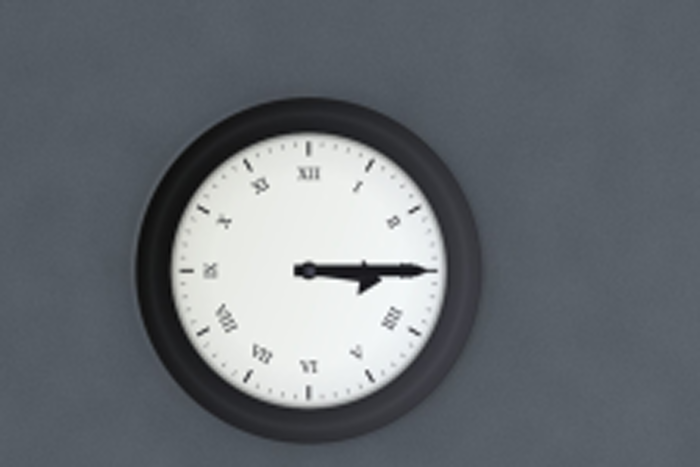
3:15
